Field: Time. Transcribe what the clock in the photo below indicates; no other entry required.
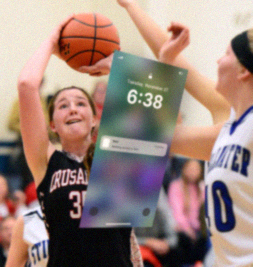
6:38
